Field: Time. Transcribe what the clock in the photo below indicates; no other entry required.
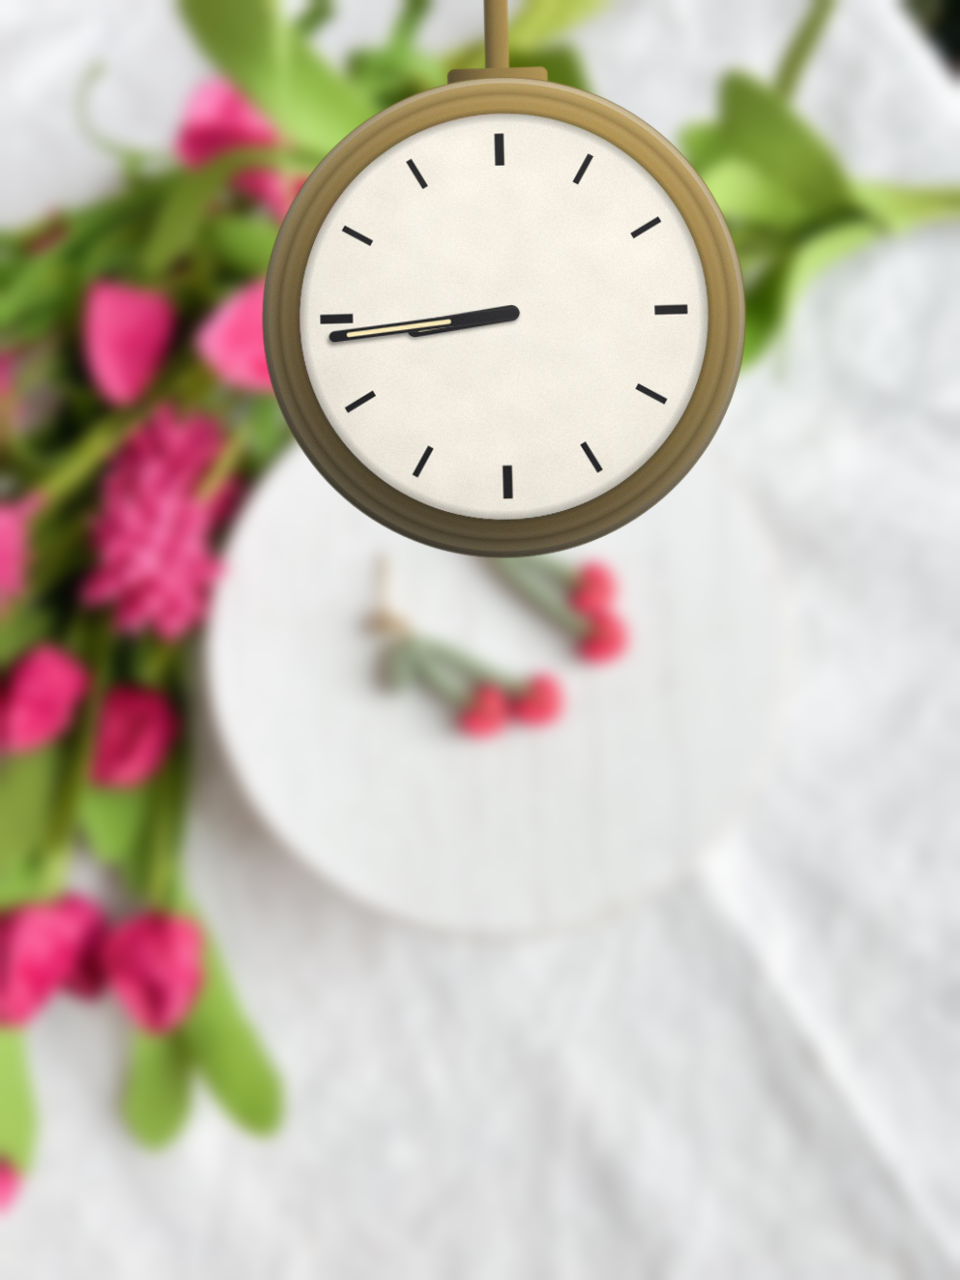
8:44
